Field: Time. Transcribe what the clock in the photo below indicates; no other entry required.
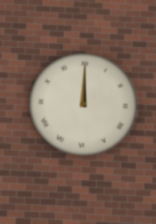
12:00
